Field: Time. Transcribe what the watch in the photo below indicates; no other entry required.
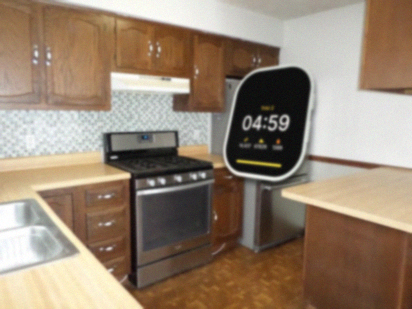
4:59
